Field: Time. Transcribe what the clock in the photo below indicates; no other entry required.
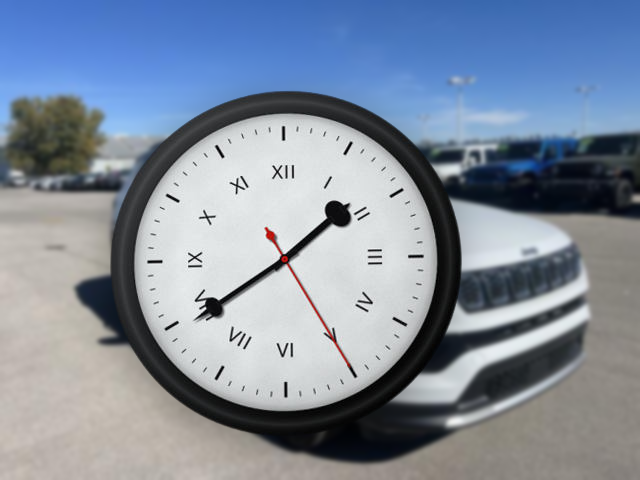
1:39:25
